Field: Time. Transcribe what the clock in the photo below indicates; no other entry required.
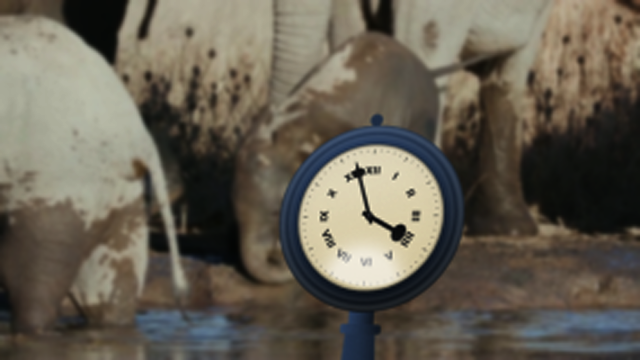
3:57
